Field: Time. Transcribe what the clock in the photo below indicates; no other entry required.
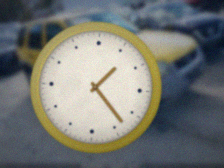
1:23
